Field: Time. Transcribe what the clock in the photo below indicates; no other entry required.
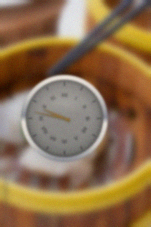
9:47
